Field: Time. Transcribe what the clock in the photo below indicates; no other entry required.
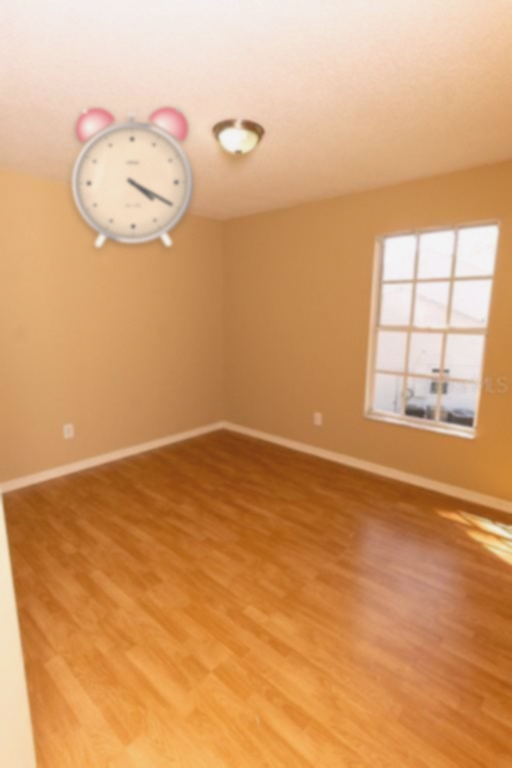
4:20
